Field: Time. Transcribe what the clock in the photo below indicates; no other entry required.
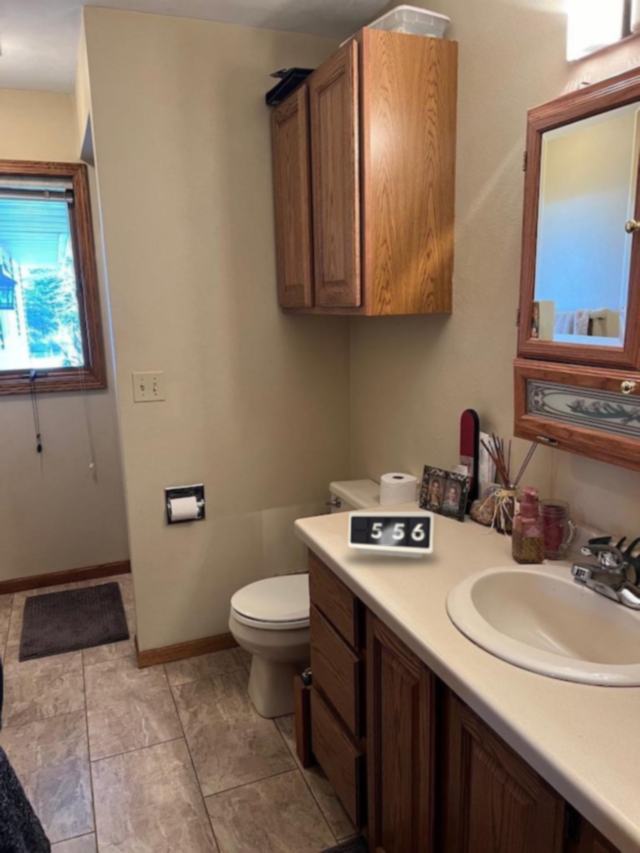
5:56
